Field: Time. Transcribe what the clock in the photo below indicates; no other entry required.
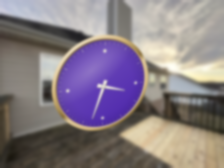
3:33
